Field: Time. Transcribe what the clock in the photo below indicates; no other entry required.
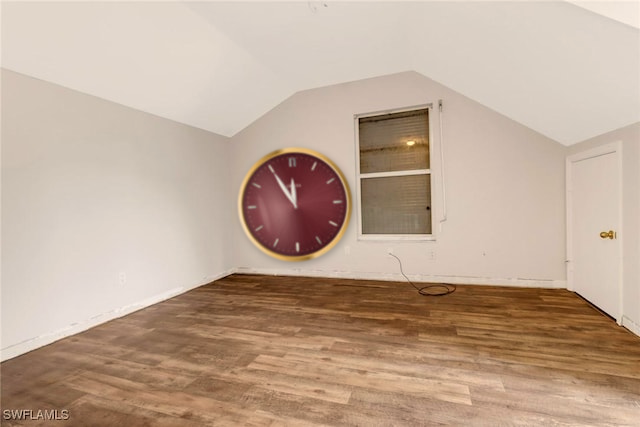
11:55
